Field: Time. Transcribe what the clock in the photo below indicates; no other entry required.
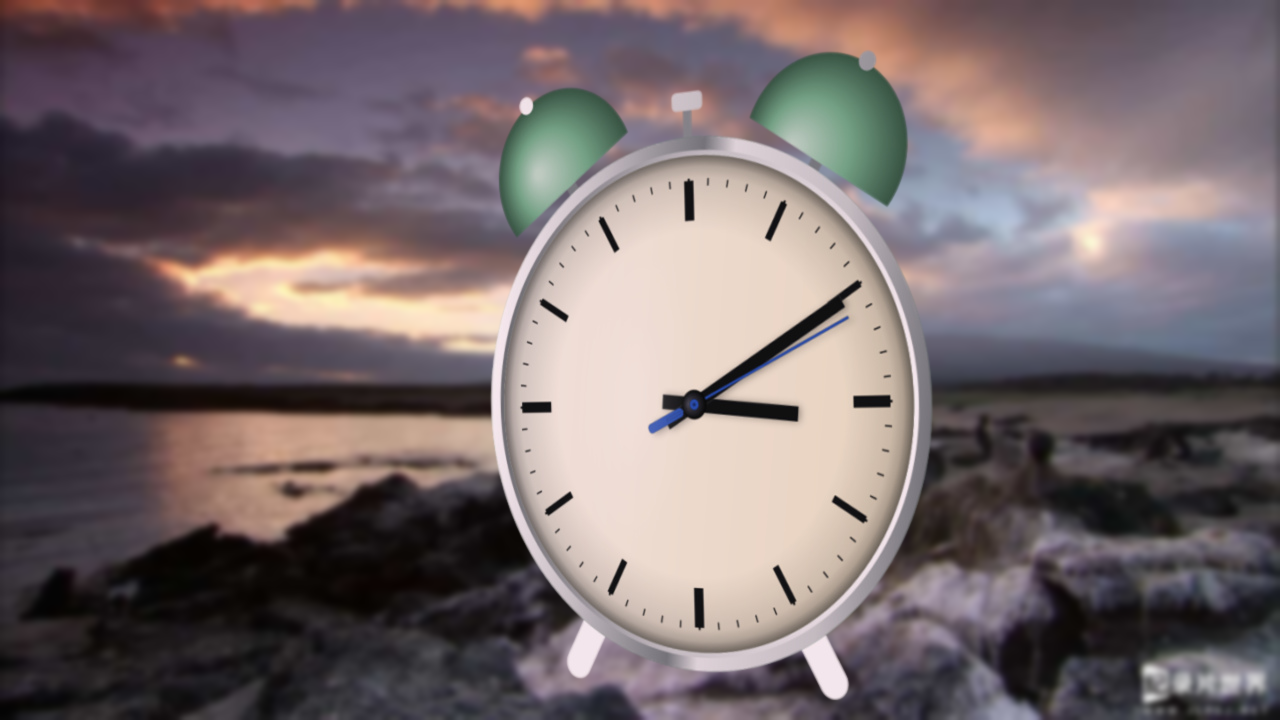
3:10:11
